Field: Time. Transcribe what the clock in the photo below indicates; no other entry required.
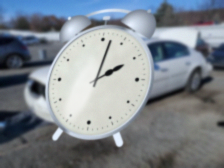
2:02
